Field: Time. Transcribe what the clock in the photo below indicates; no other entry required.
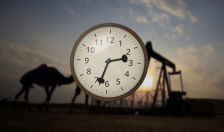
2:33
